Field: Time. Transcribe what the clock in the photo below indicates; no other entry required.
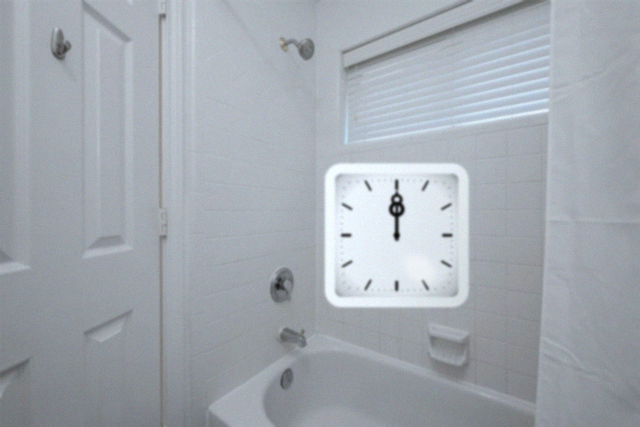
12:00
